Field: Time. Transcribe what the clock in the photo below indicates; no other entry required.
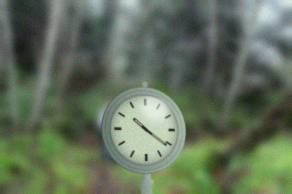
10:21
